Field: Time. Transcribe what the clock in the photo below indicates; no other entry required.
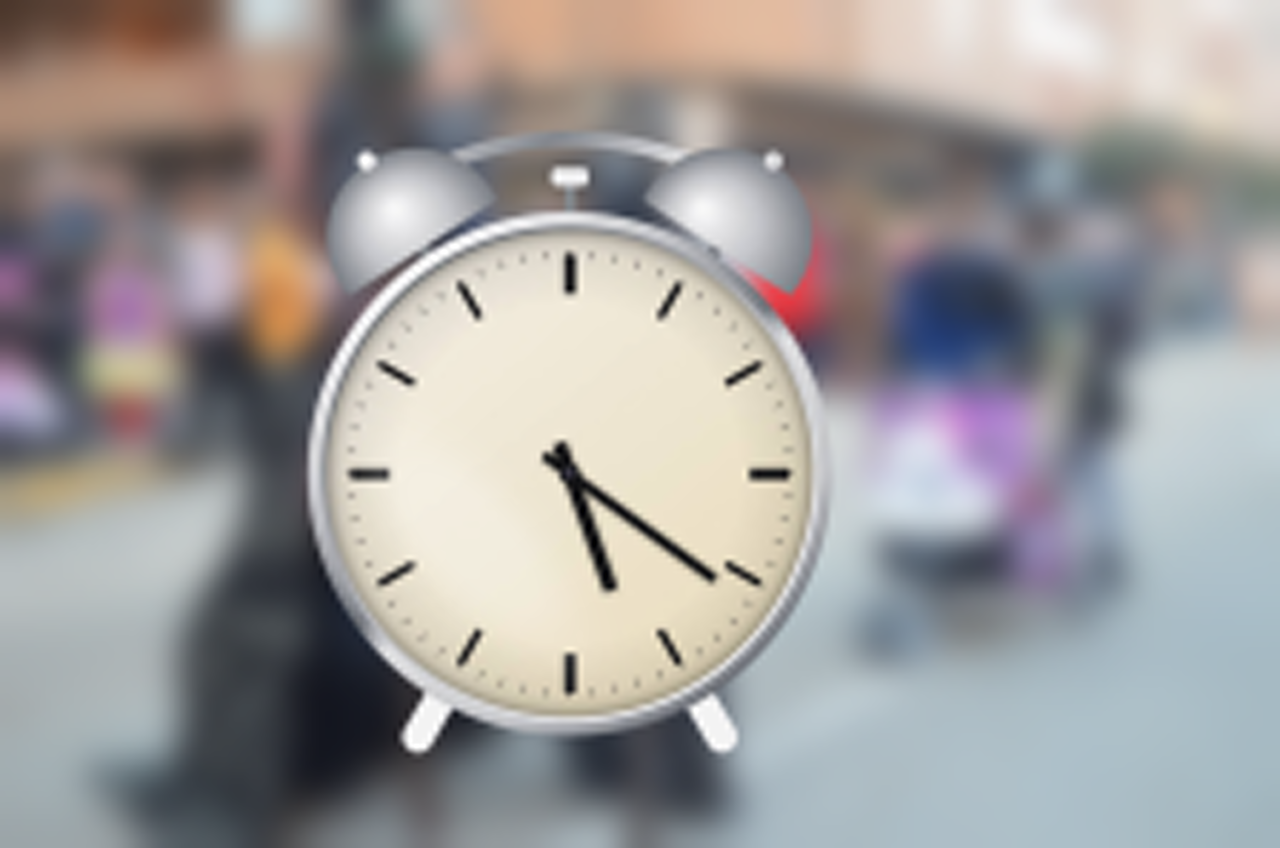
5:21
